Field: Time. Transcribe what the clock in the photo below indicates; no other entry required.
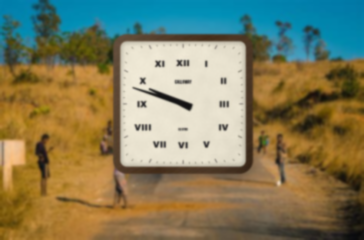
9:48
